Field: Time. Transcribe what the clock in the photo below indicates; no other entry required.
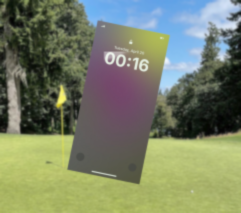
0:16
